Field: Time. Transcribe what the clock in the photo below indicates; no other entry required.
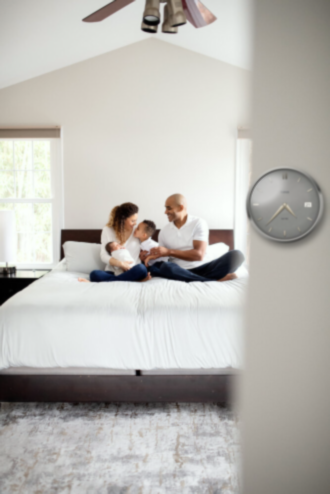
4:37
